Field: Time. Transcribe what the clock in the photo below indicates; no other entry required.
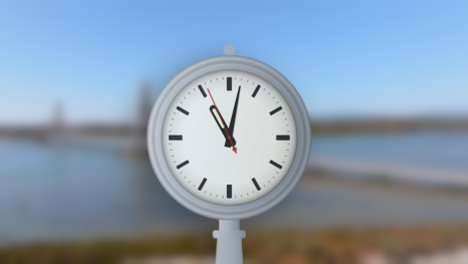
11:01:56
